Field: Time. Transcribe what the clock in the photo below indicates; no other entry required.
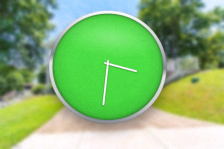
3:31
